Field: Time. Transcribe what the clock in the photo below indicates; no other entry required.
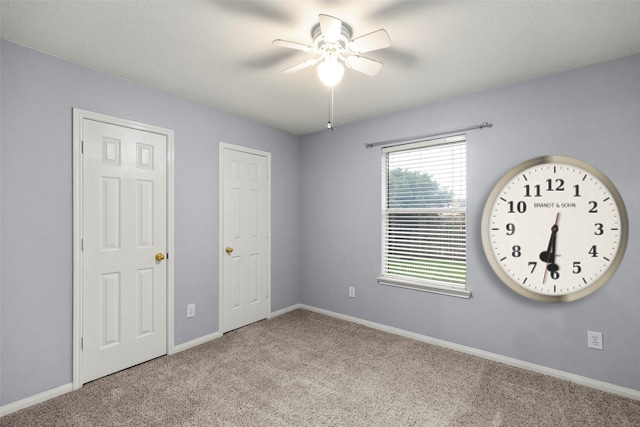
6:30:32
